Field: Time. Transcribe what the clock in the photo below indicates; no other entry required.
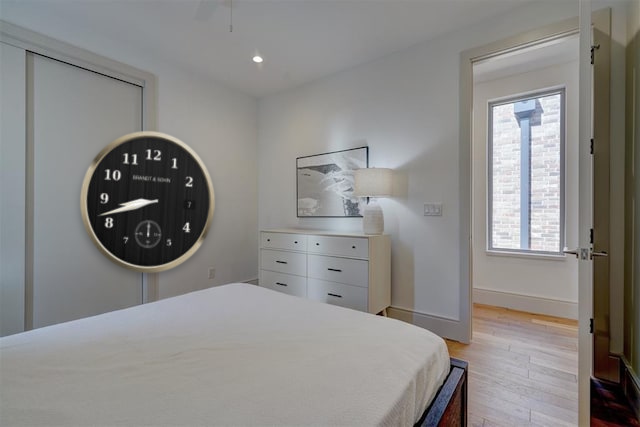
8:42
